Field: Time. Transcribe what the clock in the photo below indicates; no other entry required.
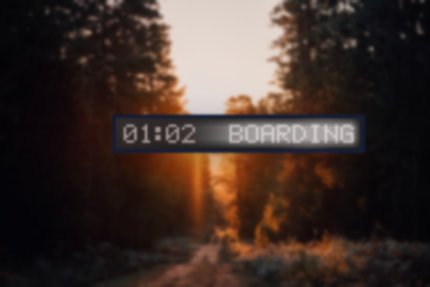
1:02
